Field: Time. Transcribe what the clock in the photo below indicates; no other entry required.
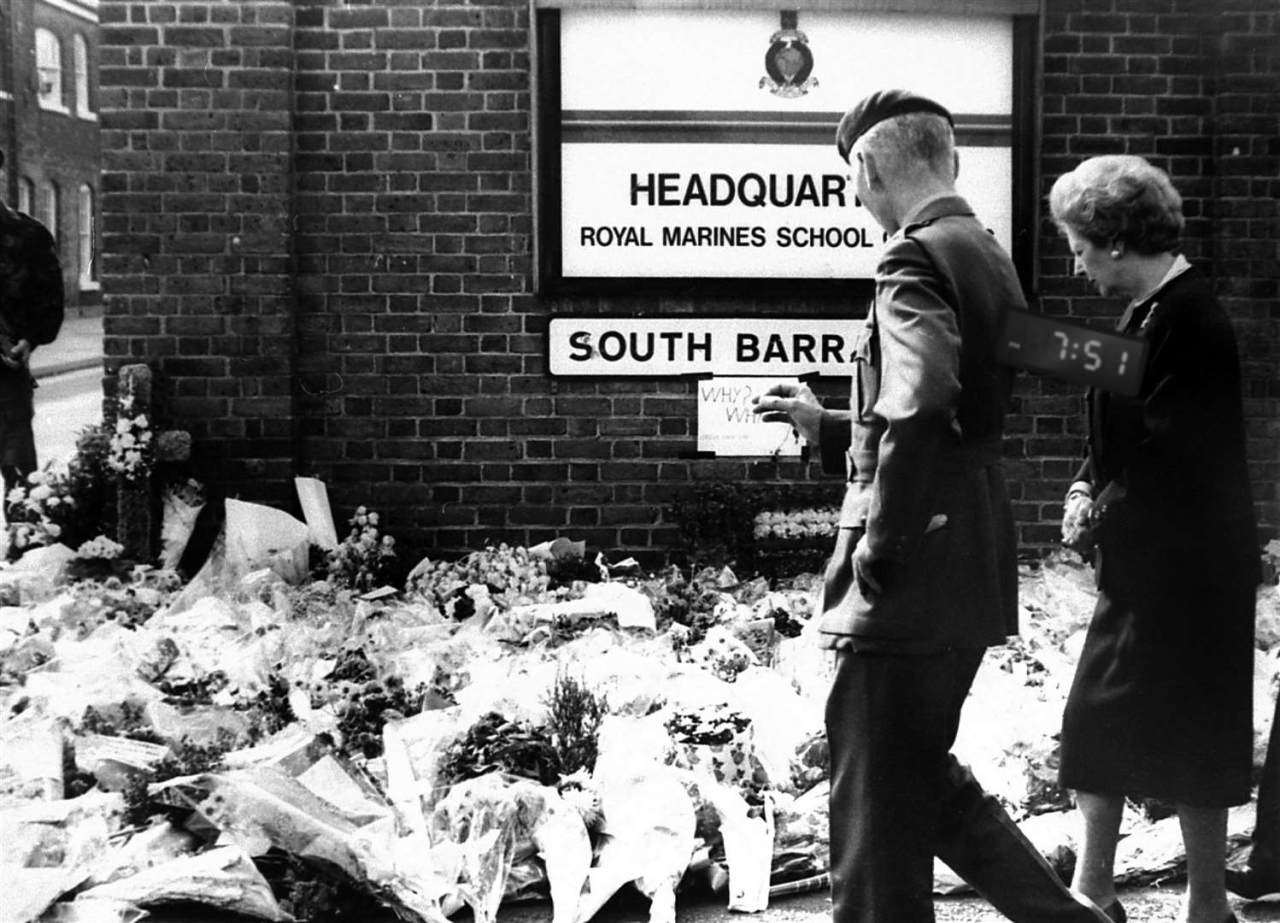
7:51
